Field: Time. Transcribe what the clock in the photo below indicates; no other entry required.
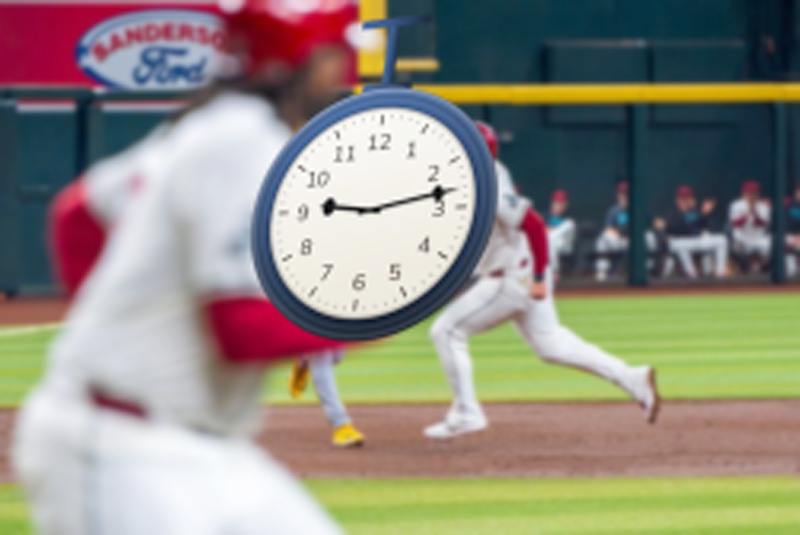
9:13
